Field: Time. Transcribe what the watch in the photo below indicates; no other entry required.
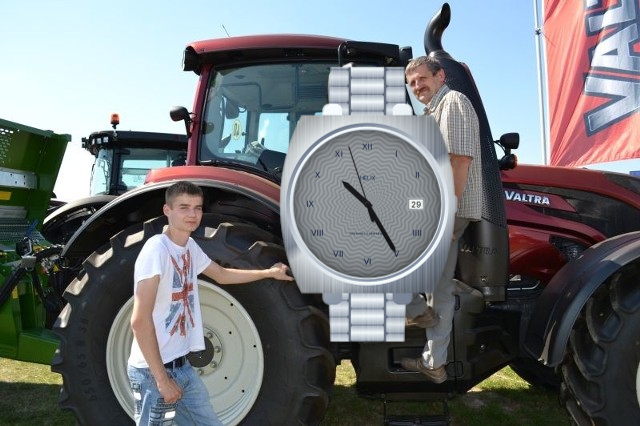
10:24:57
